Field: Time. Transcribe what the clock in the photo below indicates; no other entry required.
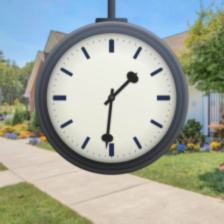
1:31
